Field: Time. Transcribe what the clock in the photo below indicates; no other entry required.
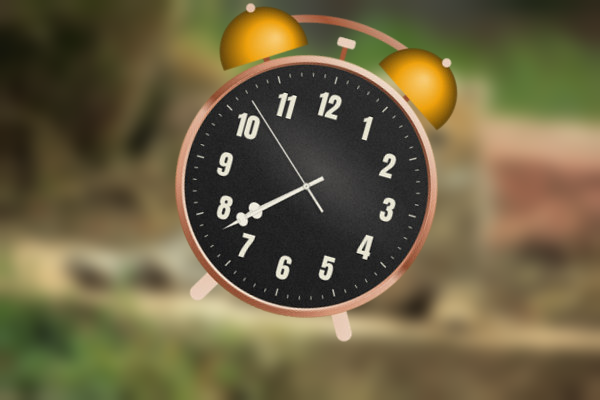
7:37:52
